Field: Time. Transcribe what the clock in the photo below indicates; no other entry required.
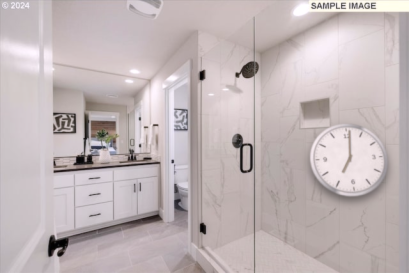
7:01
